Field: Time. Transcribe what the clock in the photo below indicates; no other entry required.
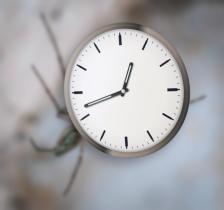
12:42
